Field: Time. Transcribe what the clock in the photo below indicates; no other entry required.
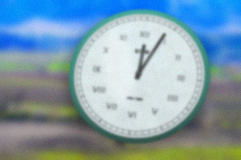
12:04
